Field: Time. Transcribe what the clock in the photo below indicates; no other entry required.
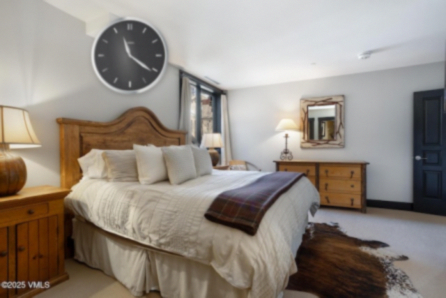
11:21
